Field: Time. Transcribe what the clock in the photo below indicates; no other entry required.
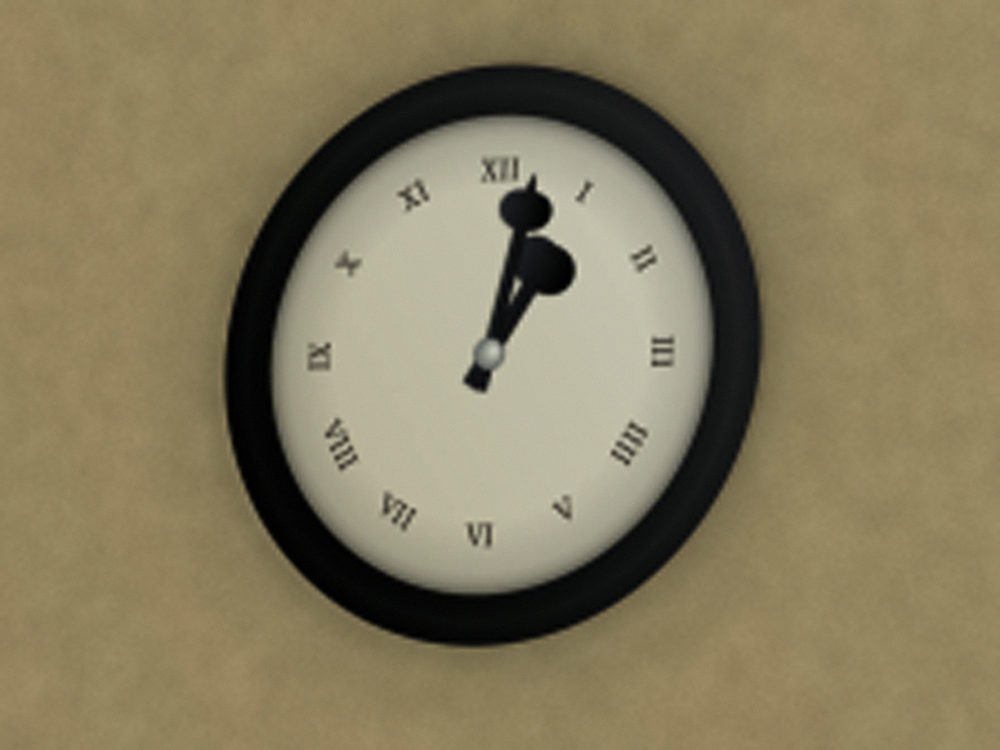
1:02
